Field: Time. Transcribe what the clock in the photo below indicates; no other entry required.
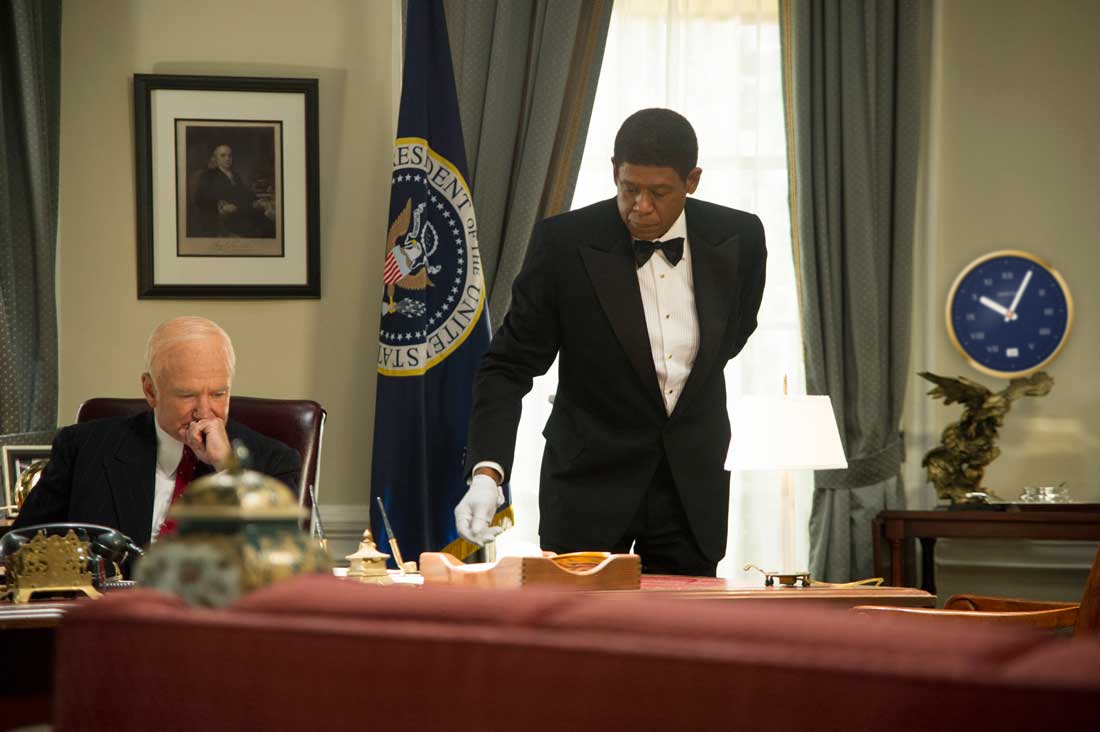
10:05
